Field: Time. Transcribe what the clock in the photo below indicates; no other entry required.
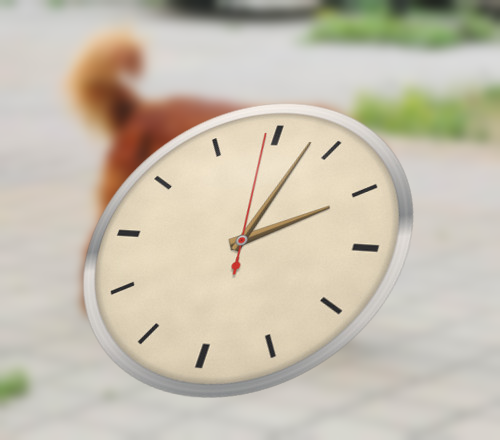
2:02:59
